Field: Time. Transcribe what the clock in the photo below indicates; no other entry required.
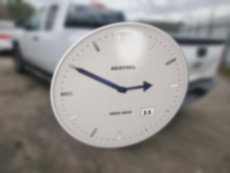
2:50
